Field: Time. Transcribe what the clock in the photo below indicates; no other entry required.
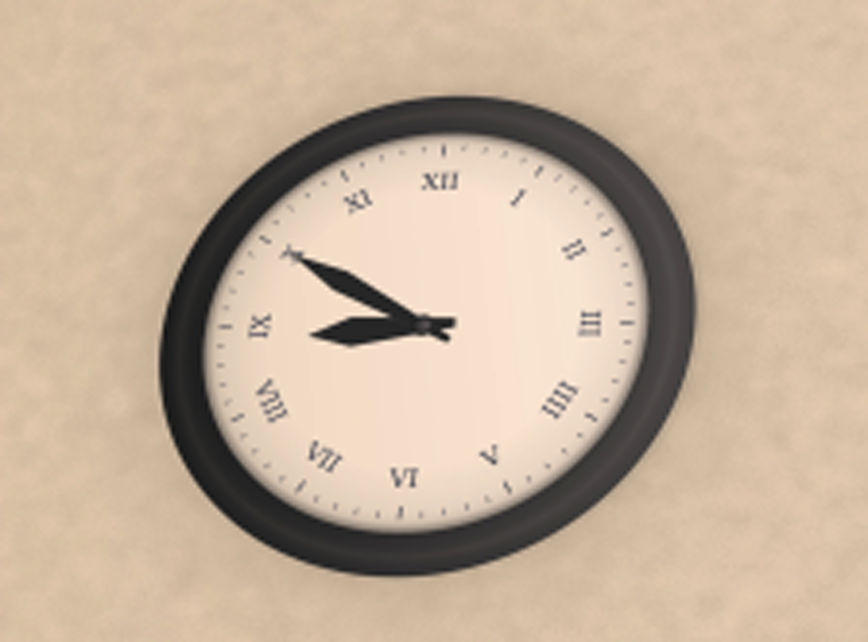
8:50
